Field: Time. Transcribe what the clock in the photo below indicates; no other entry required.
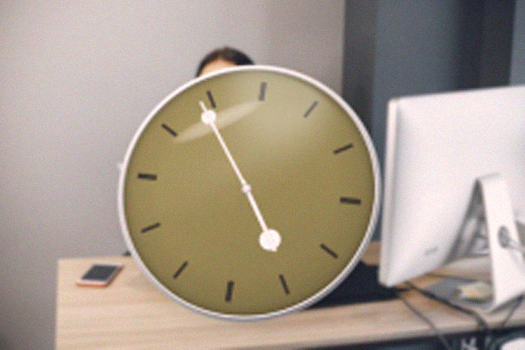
4:54
